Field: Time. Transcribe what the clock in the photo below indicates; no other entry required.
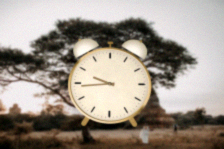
9:44
